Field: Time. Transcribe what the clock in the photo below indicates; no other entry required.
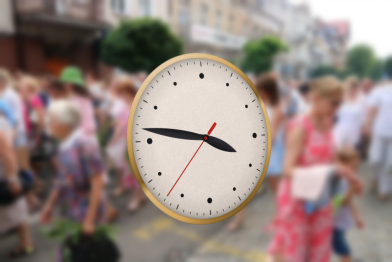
3:46:37
